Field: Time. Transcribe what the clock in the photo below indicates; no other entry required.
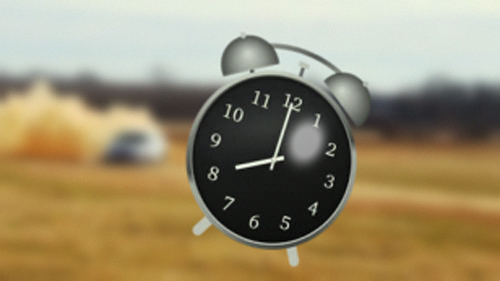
8:00
